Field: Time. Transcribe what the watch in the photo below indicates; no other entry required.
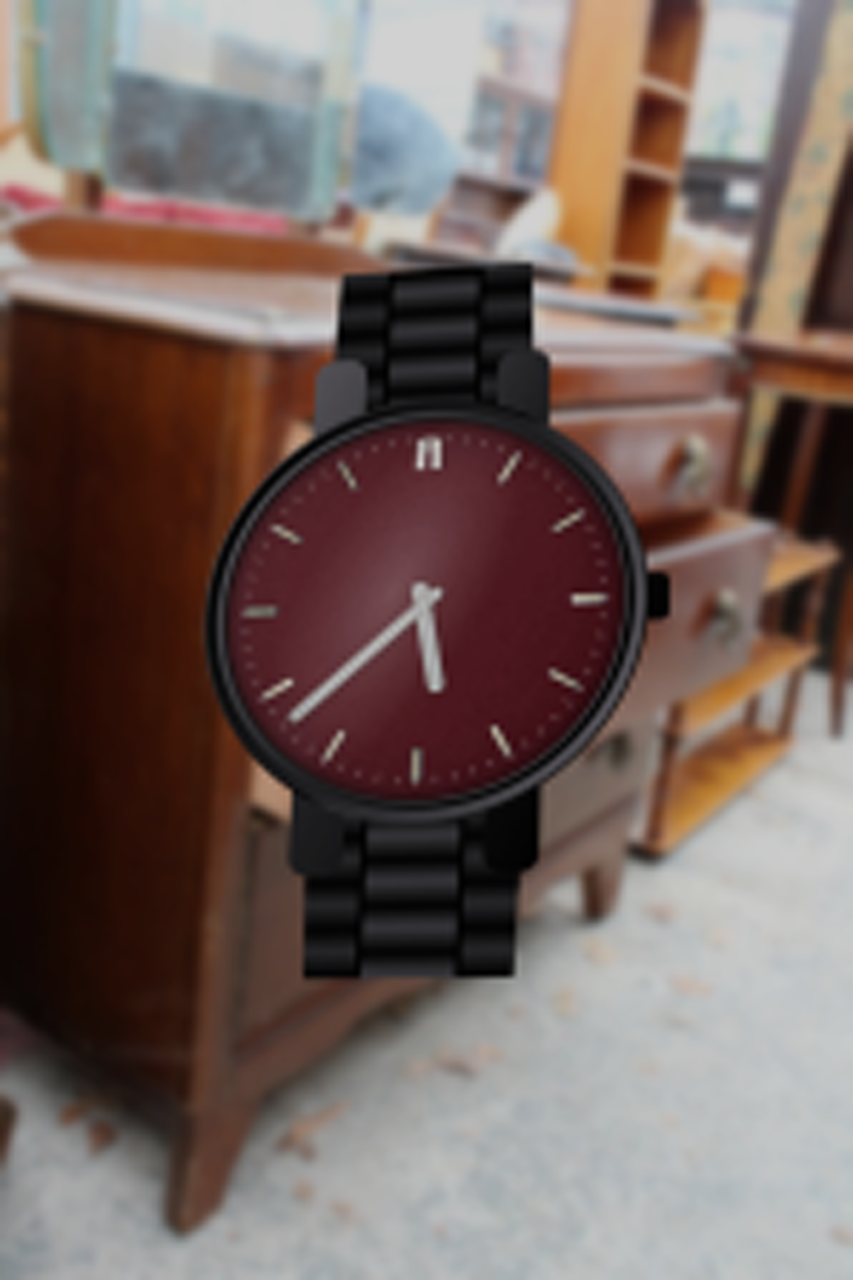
5:38
